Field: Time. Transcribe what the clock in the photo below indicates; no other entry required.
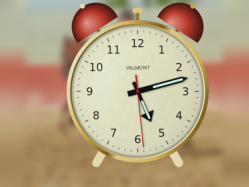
5:12:29
